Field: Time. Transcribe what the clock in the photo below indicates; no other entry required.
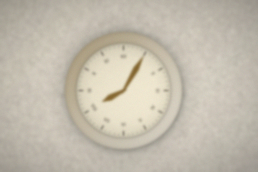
8:05
